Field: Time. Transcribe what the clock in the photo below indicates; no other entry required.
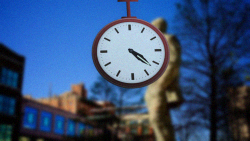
4:22
